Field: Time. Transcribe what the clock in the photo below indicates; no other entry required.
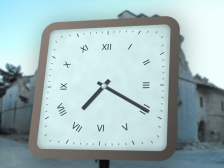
7:20
